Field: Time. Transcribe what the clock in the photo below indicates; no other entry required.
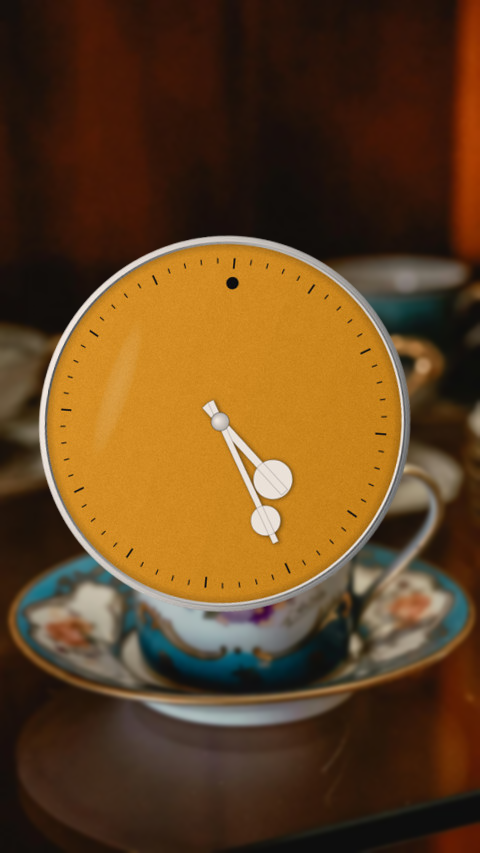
4:25
